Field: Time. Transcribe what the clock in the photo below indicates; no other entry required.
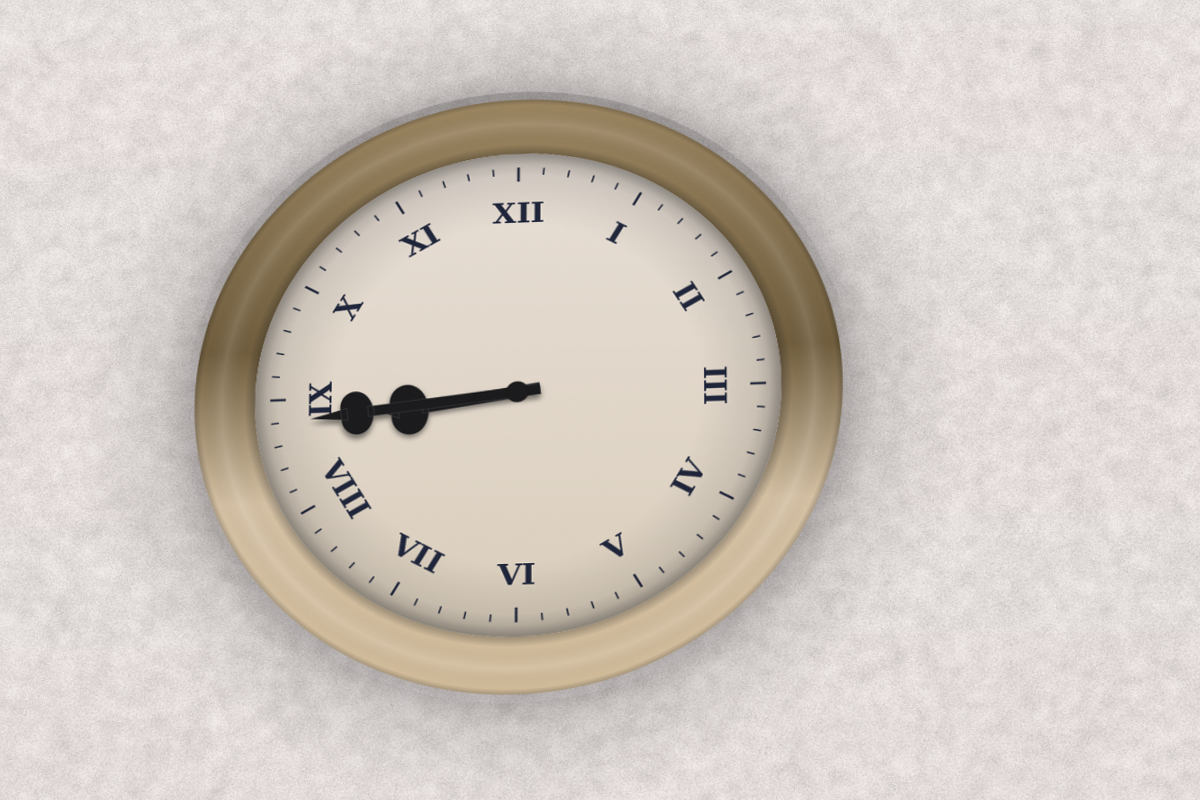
8:44
